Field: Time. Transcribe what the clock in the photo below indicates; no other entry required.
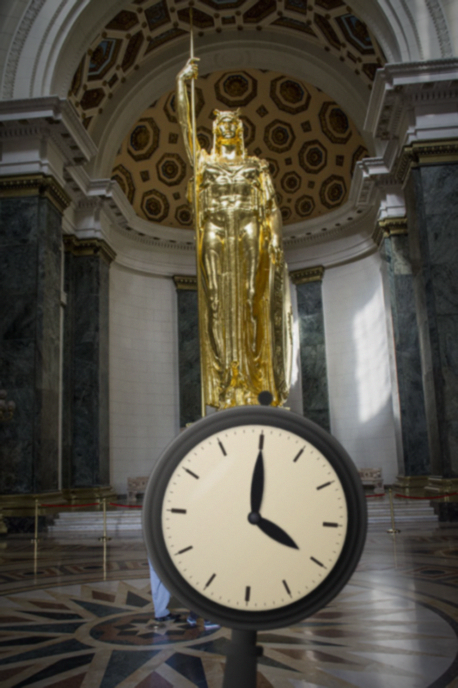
4:00
